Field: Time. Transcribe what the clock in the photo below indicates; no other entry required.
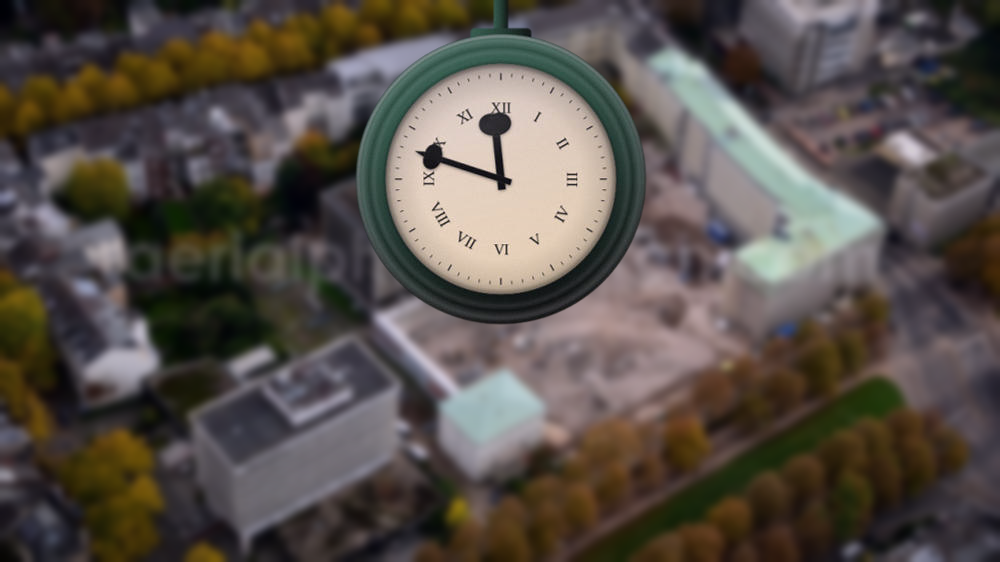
11:48
